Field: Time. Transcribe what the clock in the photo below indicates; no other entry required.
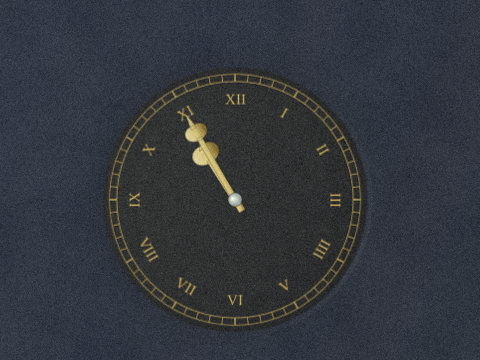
10:55
